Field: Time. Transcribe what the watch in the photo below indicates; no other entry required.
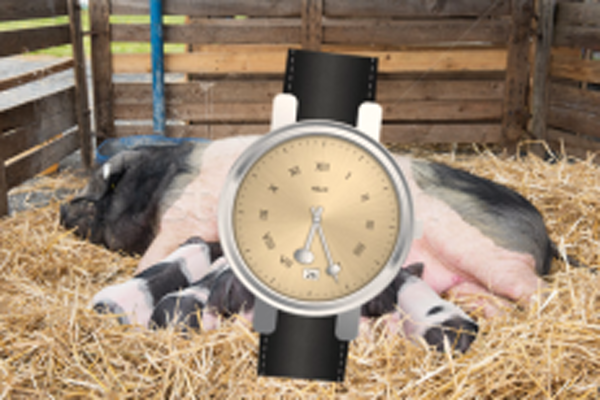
6:26
